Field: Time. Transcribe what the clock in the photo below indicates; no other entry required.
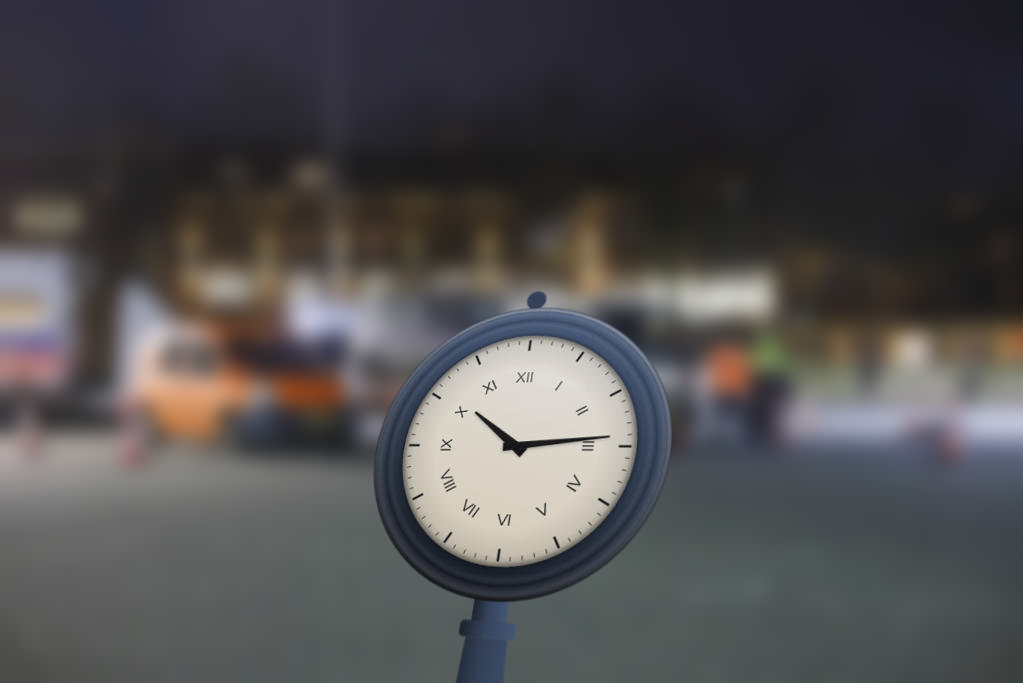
10:14
